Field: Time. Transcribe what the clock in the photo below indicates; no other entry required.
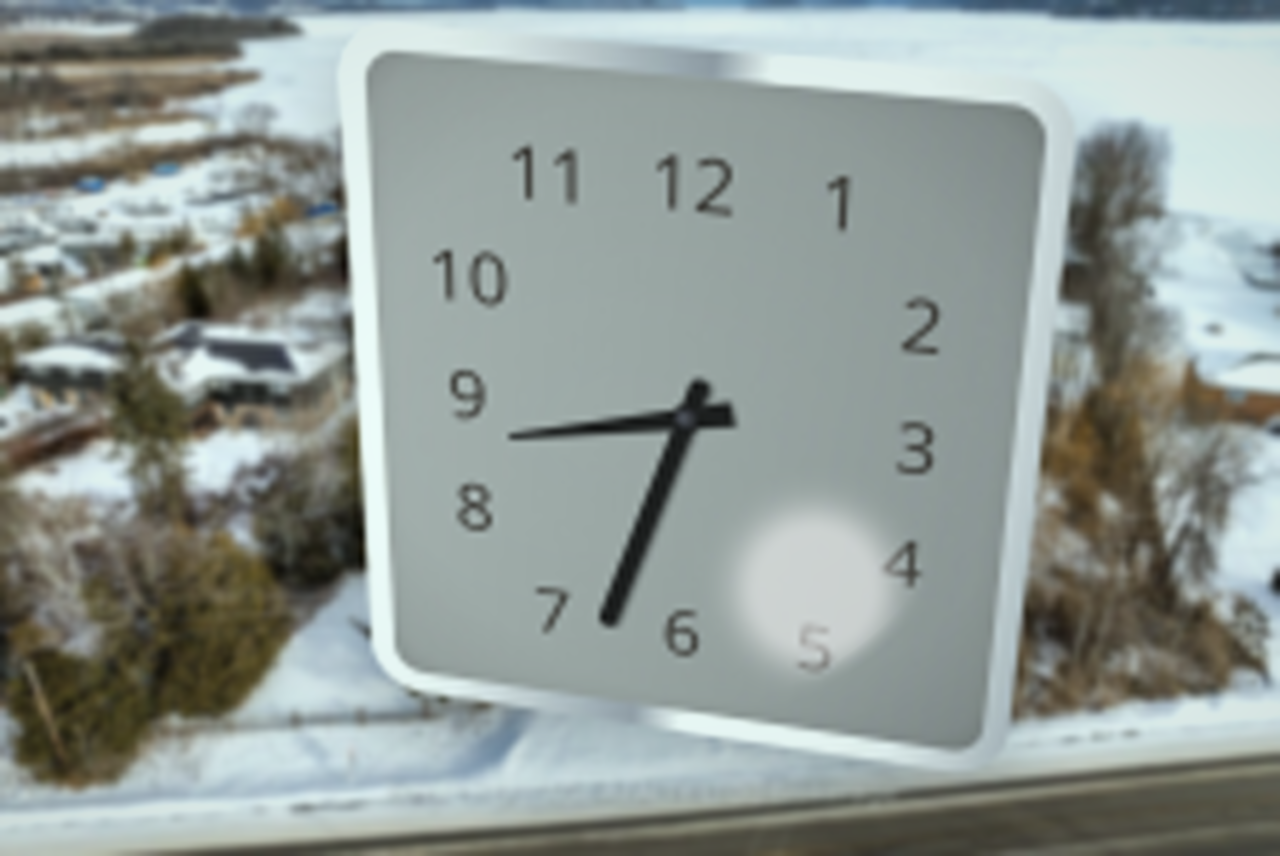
8:33
